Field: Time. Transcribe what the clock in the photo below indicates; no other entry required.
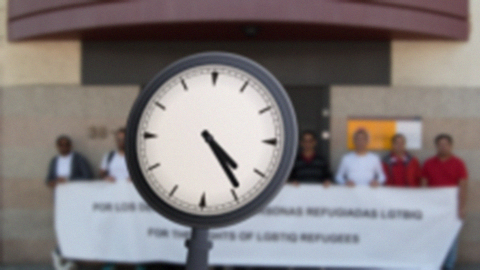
4:24
